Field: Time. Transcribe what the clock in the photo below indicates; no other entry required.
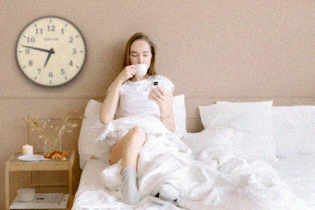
6:47
